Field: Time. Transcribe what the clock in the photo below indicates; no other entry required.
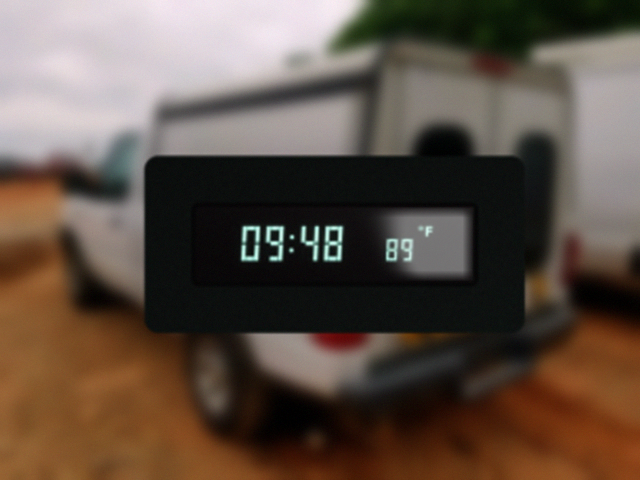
9:48
